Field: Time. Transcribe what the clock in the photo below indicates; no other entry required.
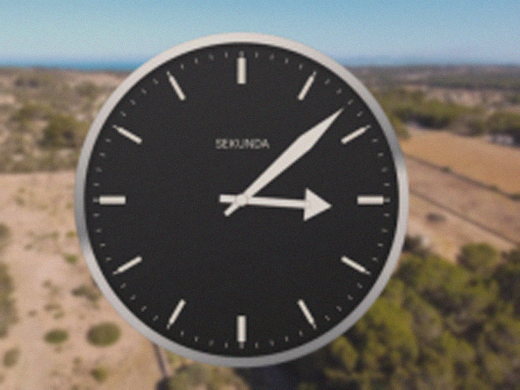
3:08
